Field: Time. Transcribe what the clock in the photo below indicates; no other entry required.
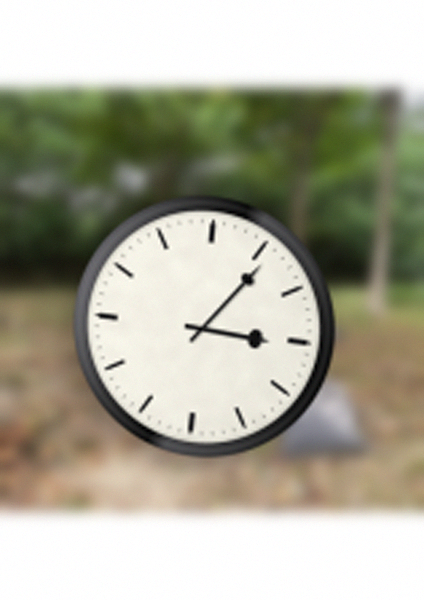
3:06
